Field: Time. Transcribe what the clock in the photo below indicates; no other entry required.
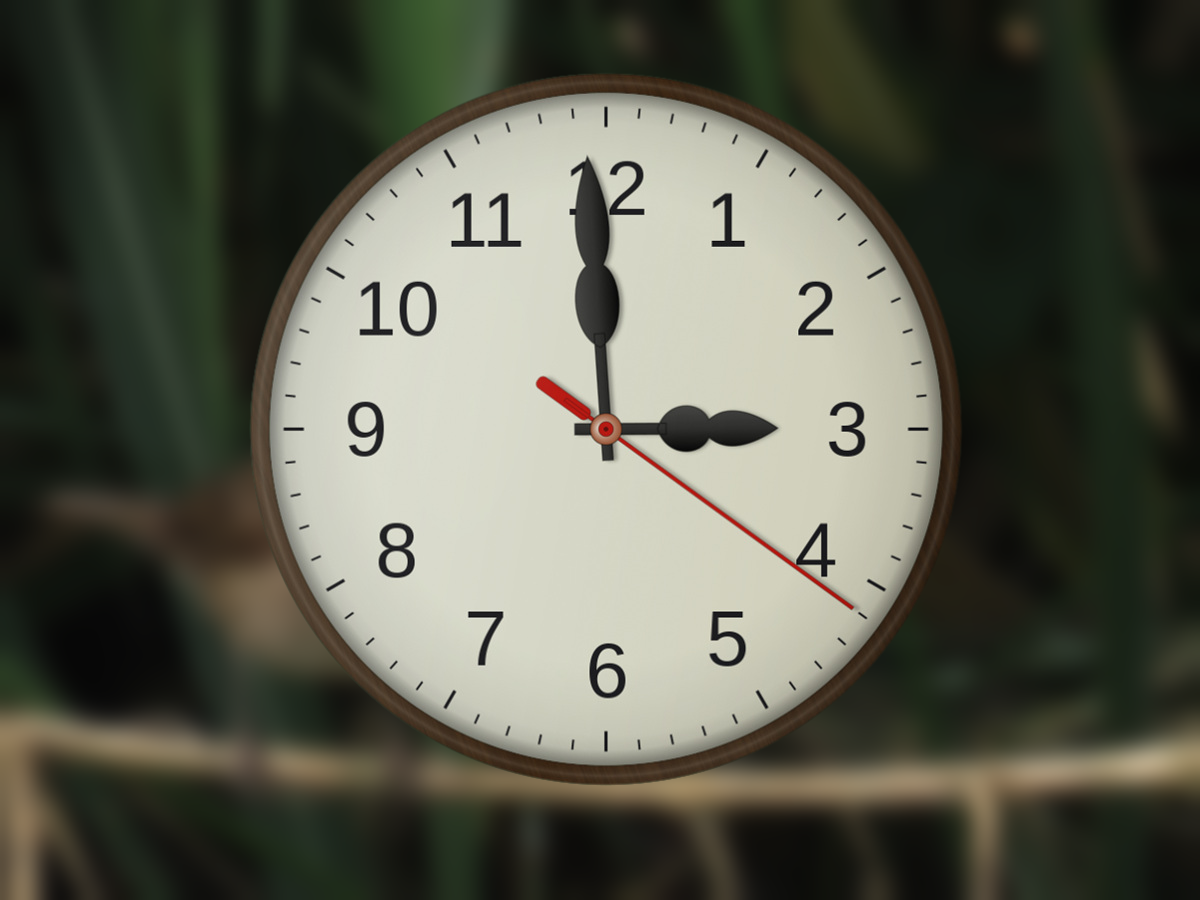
2:59:21
